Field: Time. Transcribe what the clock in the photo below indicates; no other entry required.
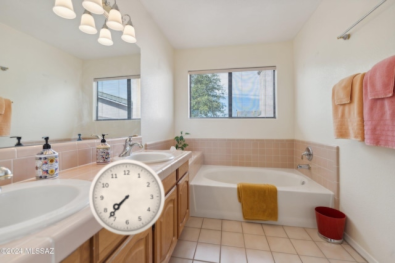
7:37
